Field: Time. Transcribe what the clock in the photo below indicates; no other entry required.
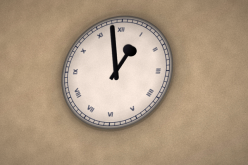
12:58
